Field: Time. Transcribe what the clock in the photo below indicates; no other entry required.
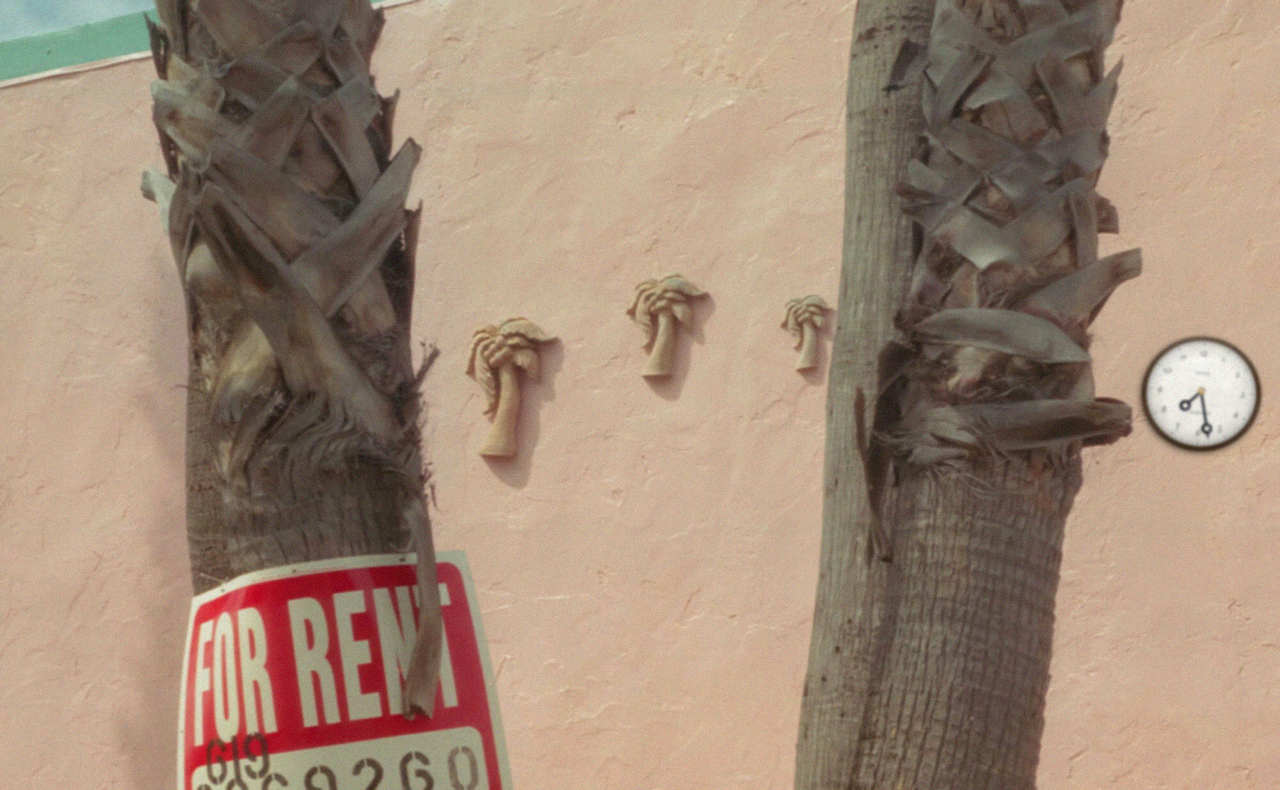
7:28
